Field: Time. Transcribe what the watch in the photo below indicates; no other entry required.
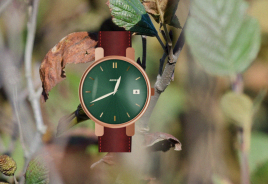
12:41
